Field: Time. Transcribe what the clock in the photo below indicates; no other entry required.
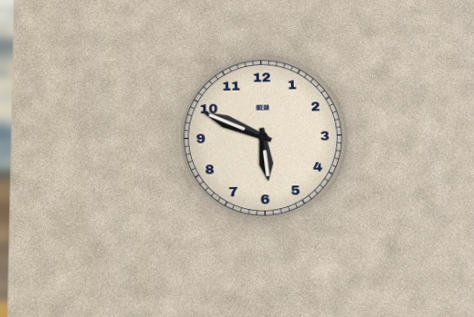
5:49
